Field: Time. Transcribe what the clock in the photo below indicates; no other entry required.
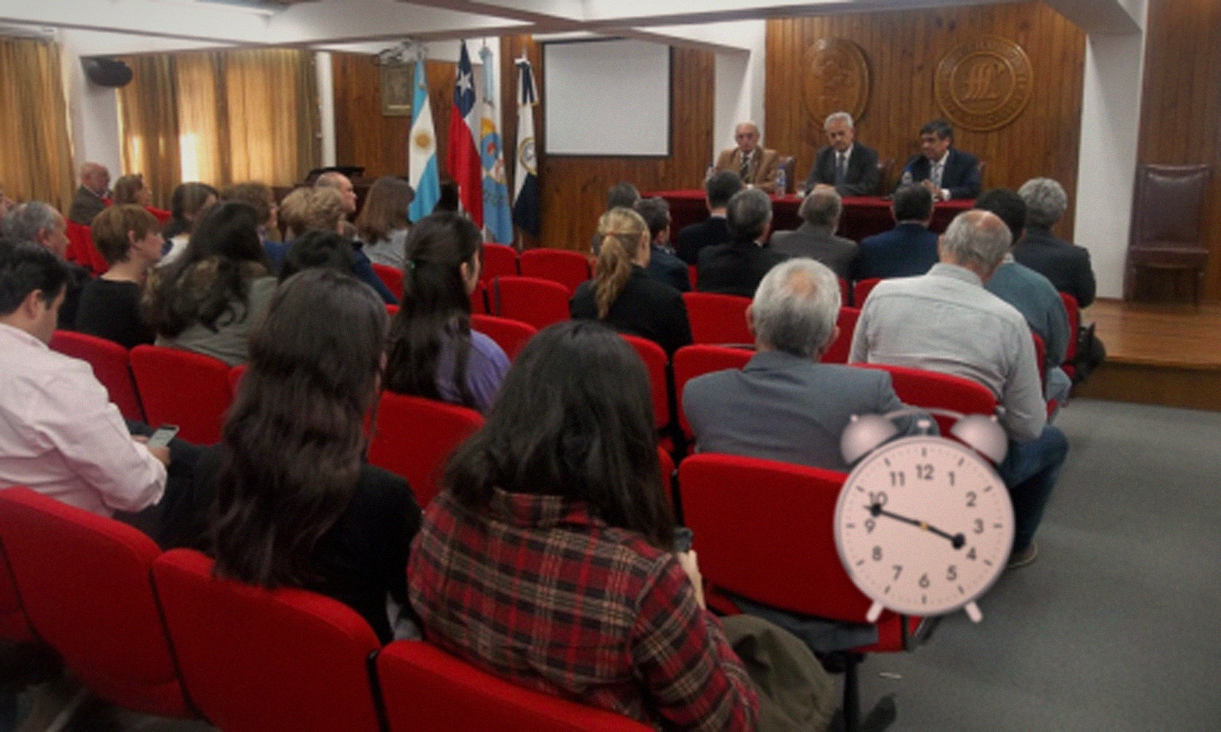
3:48
